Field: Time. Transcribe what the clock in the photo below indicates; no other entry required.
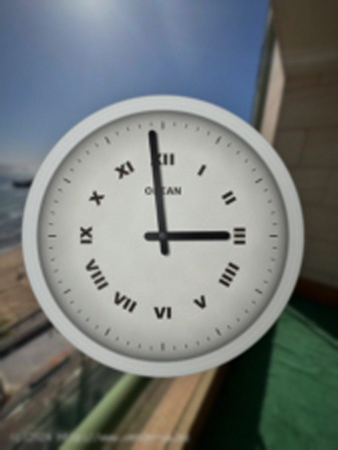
2:59
